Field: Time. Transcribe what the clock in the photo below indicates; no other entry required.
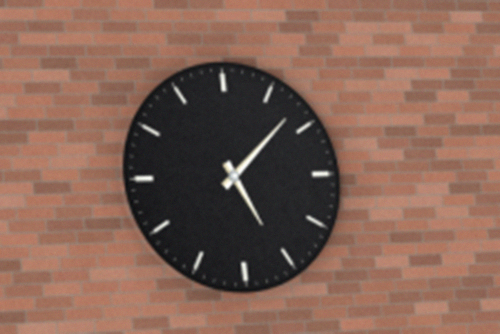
5:08
